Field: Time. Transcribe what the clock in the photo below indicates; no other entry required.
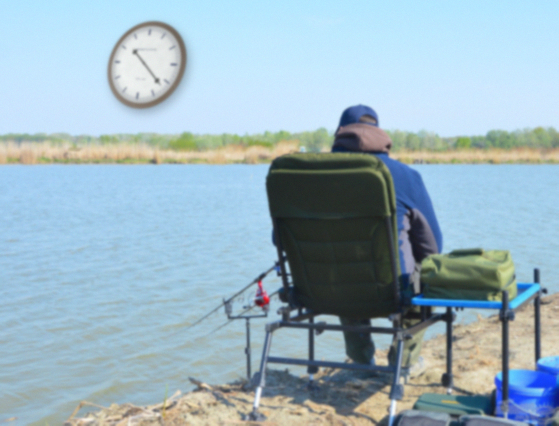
10:22
